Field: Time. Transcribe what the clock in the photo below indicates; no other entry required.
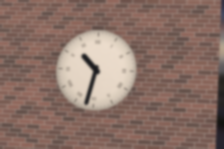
10:32
